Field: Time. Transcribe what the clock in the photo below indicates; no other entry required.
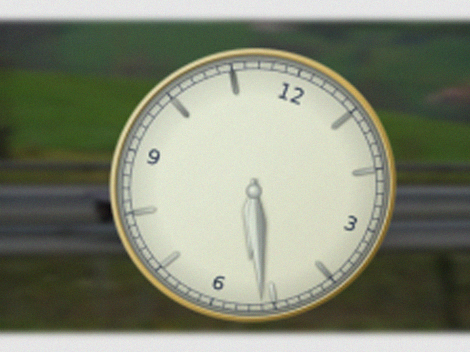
5:26
